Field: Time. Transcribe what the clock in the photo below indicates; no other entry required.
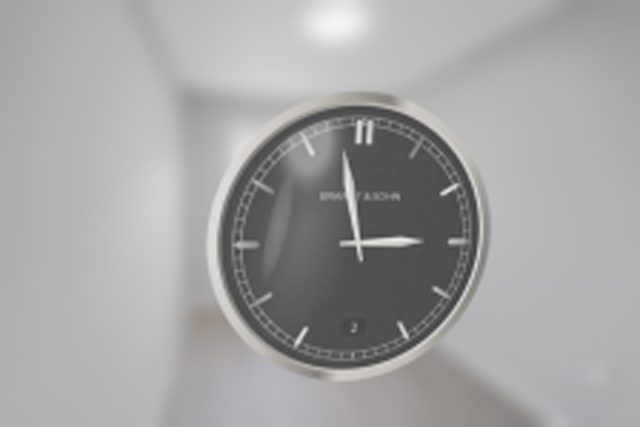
2:58
